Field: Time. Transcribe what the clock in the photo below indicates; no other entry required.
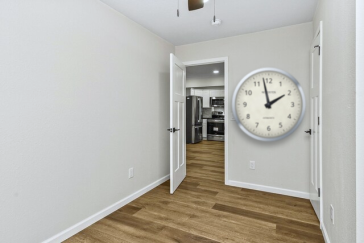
1:58
